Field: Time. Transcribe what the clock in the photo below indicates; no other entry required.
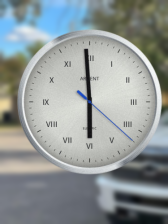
5:59:22
